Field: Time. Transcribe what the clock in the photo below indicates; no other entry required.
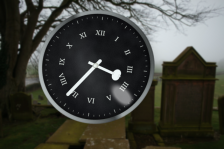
3:36
